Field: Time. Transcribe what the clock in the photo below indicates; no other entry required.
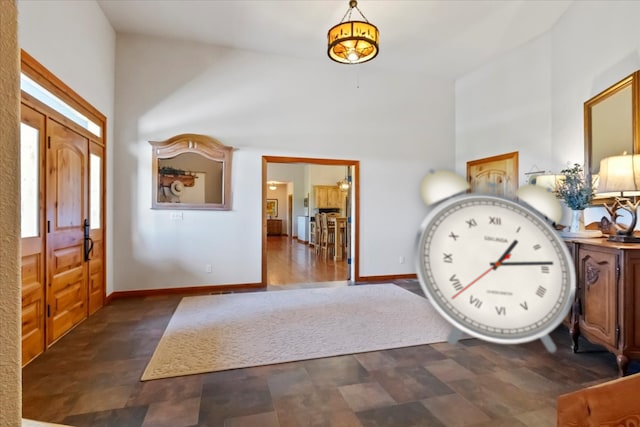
1:13:38
